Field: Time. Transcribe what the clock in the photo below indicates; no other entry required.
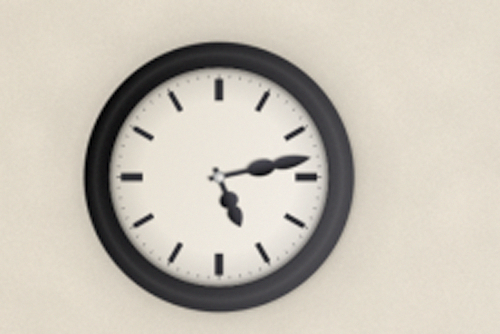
5:13
